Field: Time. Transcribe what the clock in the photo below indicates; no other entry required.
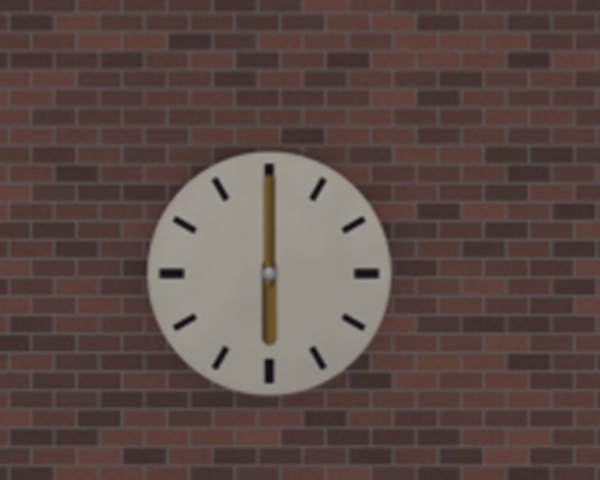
6:00
